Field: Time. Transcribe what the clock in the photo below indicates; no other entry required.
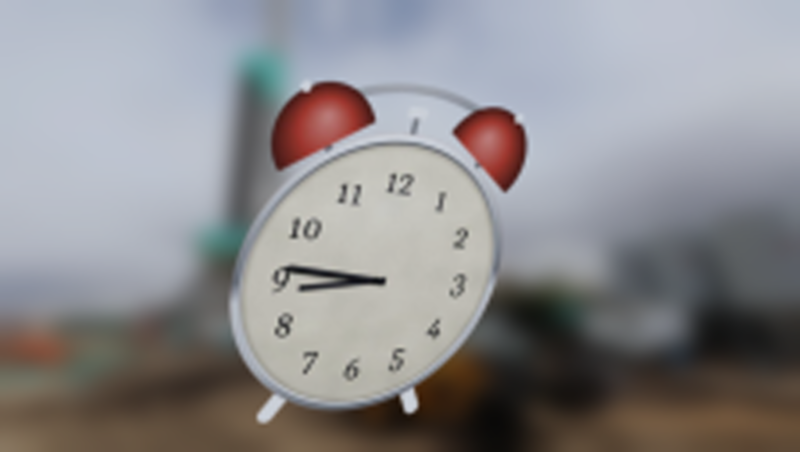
8:46
